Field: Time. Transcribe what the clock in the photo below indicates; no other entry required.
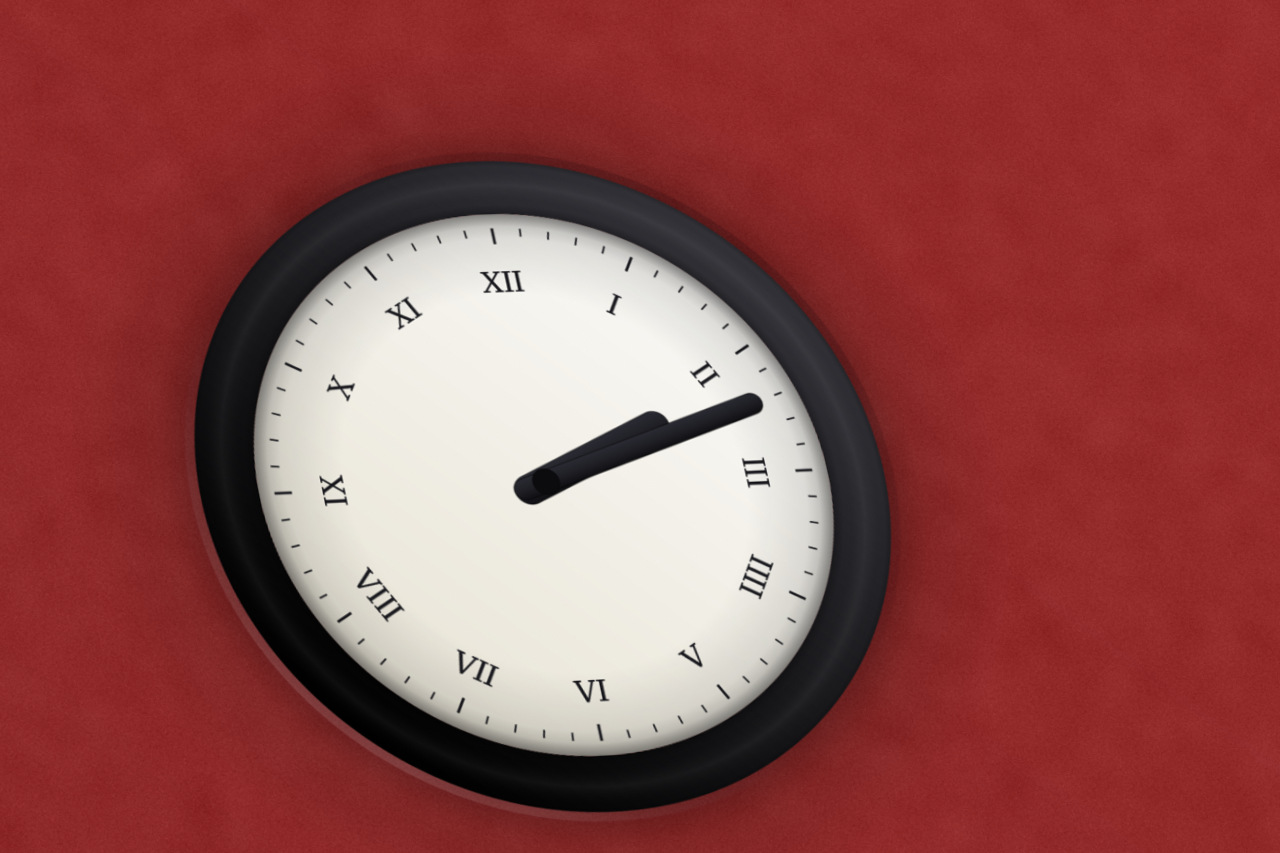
2:12
